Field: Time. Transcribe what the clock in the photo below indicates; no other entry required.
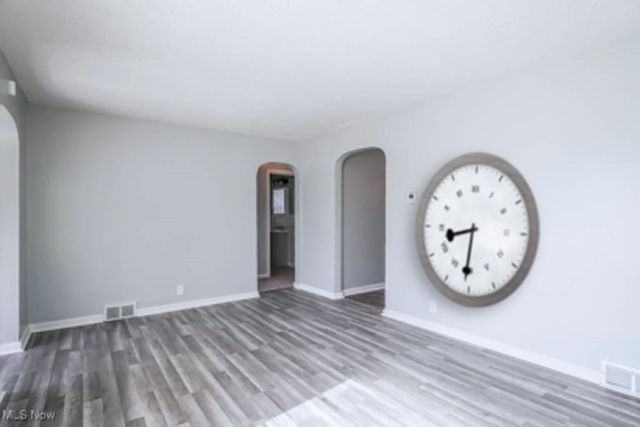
8:31
